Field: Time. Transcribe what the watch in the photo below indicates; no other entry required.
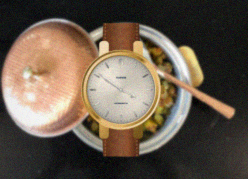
3:51
